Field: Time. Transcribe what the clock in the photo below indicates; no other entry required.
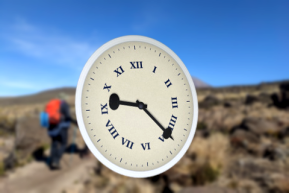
9:23
